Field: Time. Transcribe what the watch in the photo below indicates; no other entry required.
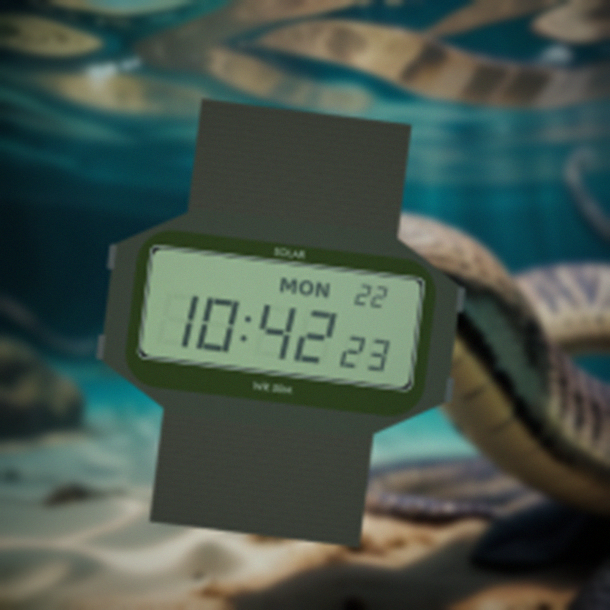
10:42:23
